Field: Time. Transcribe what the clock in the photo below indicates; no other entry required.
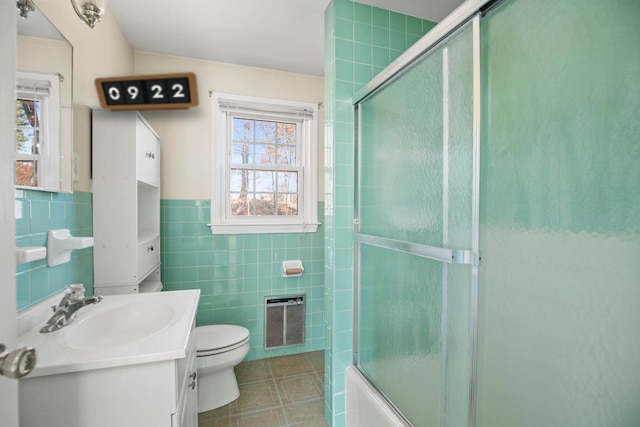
9:22
